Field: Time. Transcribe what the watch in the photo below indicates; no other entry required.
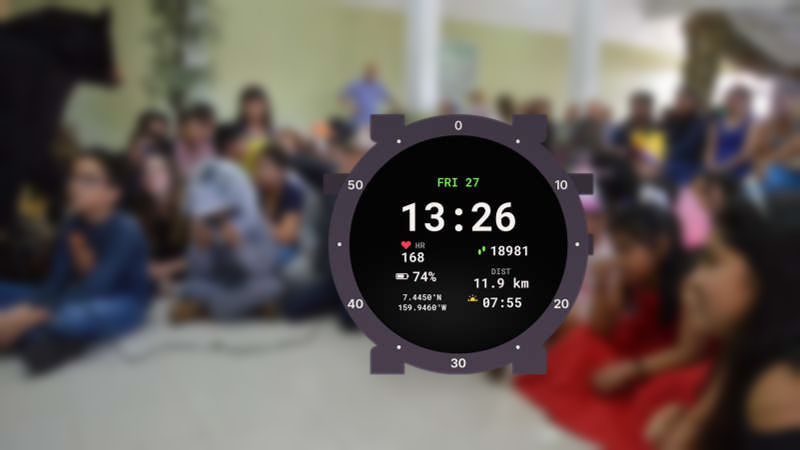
13:26
